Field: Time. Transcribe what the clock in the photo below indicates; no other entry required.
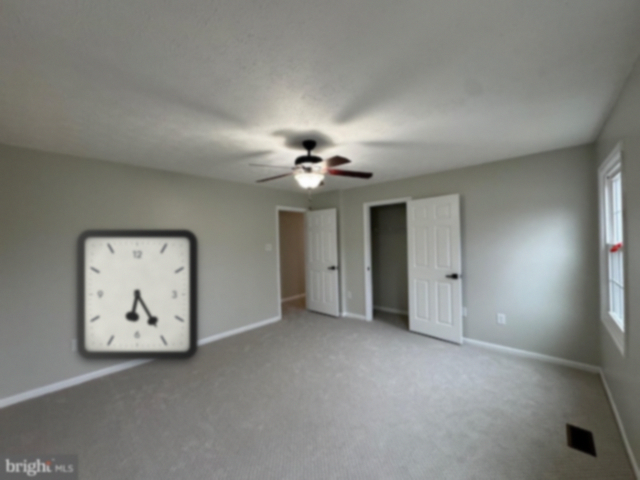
6:25
